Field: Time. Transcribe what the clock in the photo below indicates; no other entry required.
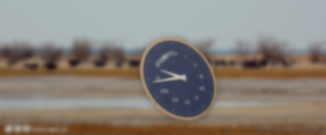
9:44
